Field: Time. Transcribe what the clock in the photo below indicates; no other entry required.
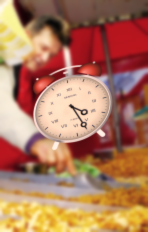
4:27
